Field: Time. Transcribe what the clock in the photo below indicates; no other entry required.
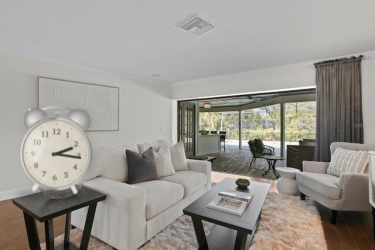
2:16
